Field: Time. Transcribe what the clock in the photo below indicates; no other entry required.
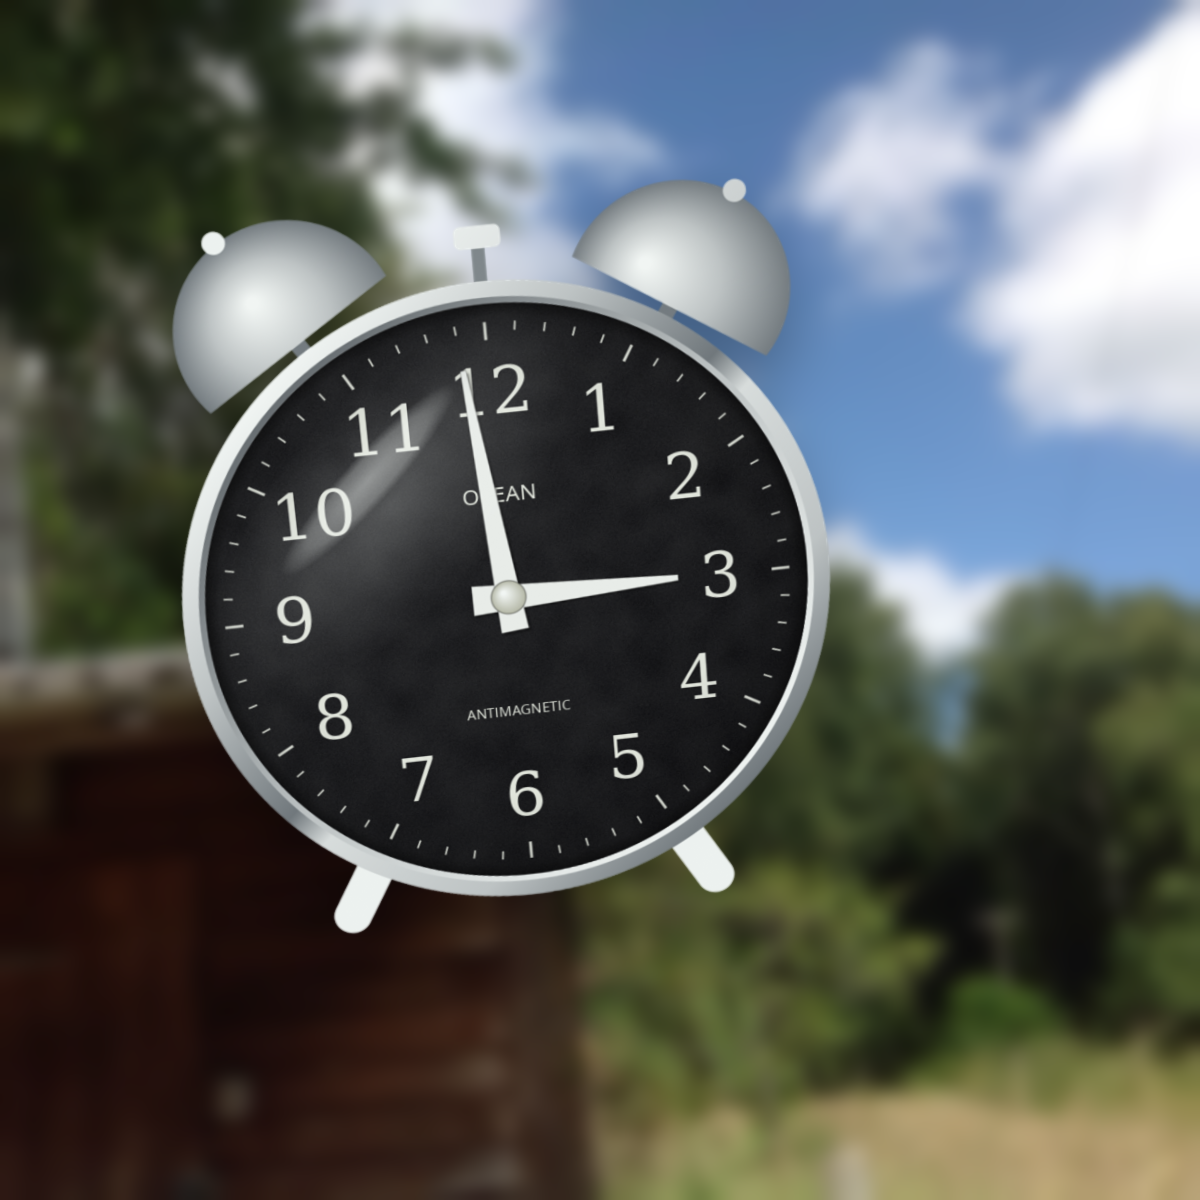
2:59
